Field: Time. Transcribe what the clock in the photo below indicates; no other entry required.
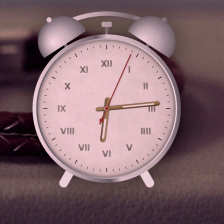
6:14:04
